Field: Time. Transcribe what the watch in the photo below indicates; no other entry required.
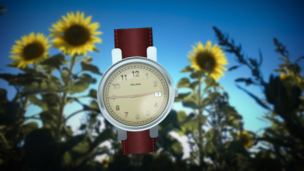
2:45
